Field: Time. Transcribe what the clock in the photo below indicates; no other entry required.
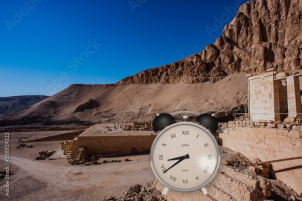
8:39
